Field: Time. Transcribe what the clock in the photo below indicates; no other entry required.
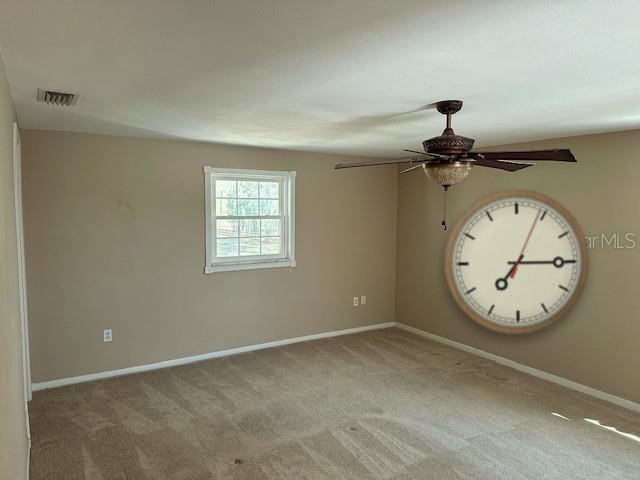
7:15:04
